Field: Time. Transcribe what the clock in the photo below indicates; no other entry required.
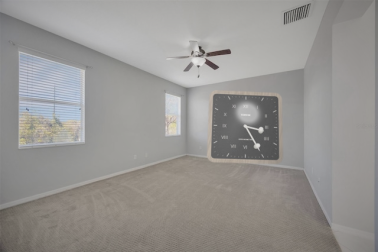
3:25
